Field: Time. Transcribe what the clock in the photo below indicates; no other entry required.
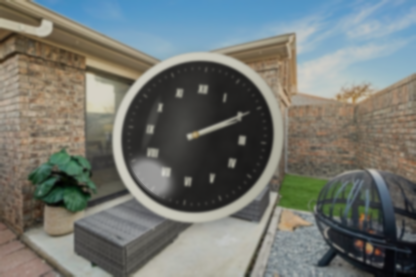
2:10
